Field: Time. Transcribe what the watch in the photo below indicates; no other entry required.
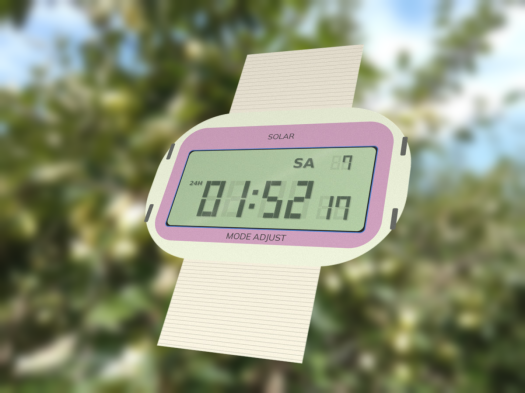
1:52:17
